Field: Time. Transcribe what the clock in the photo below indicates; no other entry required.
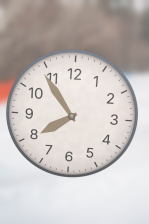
7:54
